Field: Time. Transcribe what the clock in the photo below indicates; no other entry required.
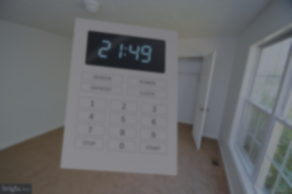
21:49
